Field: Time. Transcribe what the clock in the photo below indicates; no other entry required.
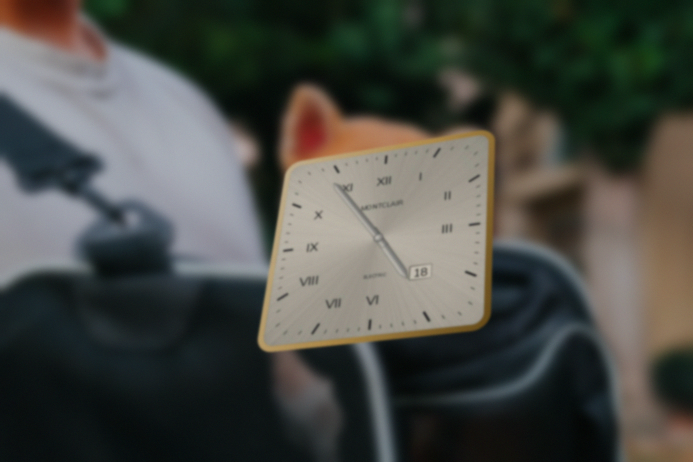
4:54
